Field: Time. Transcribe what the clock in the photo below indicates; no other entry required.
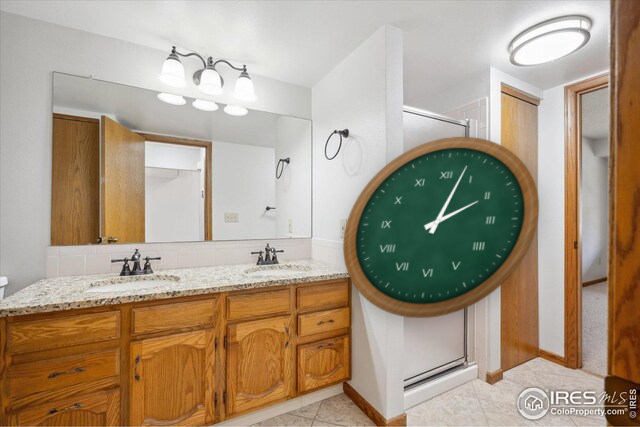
2:03
